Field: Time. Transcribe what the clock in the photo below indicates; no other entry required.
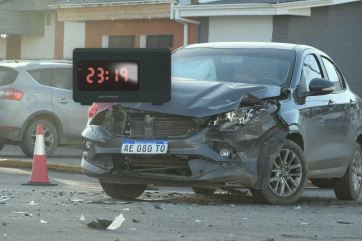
23:19
